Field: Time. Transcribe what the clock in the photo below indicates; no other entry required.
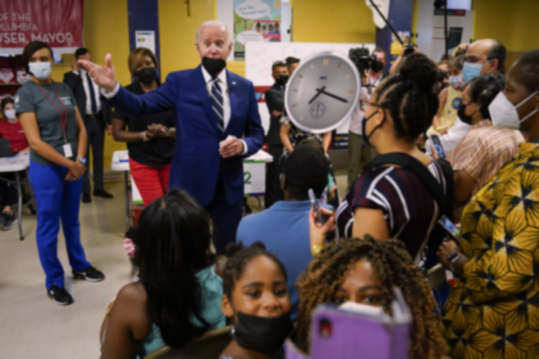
7:18
